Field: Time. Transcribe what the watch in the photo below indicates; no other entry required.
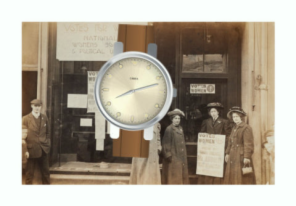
8:12
